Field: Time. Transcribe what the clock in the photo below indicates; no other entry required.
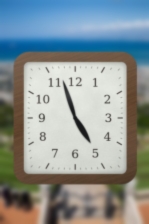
4:57
